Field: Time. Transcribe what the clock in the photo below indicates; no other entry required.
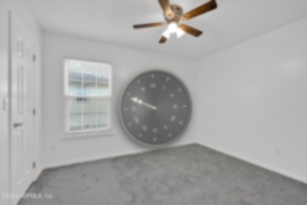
9:49
